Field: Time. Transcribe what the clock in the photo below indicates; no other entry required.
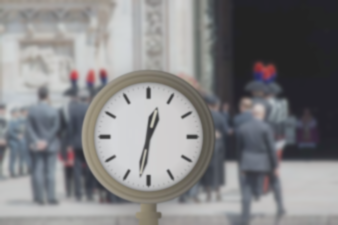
12:32
